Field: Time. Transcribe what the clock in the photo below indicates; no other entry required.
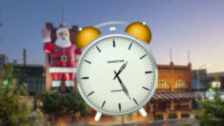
1:26
